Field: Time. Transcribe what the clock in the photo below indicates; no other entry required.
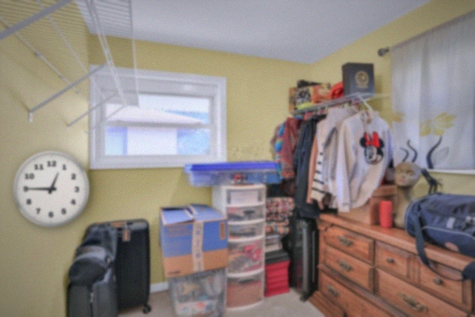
12:45
